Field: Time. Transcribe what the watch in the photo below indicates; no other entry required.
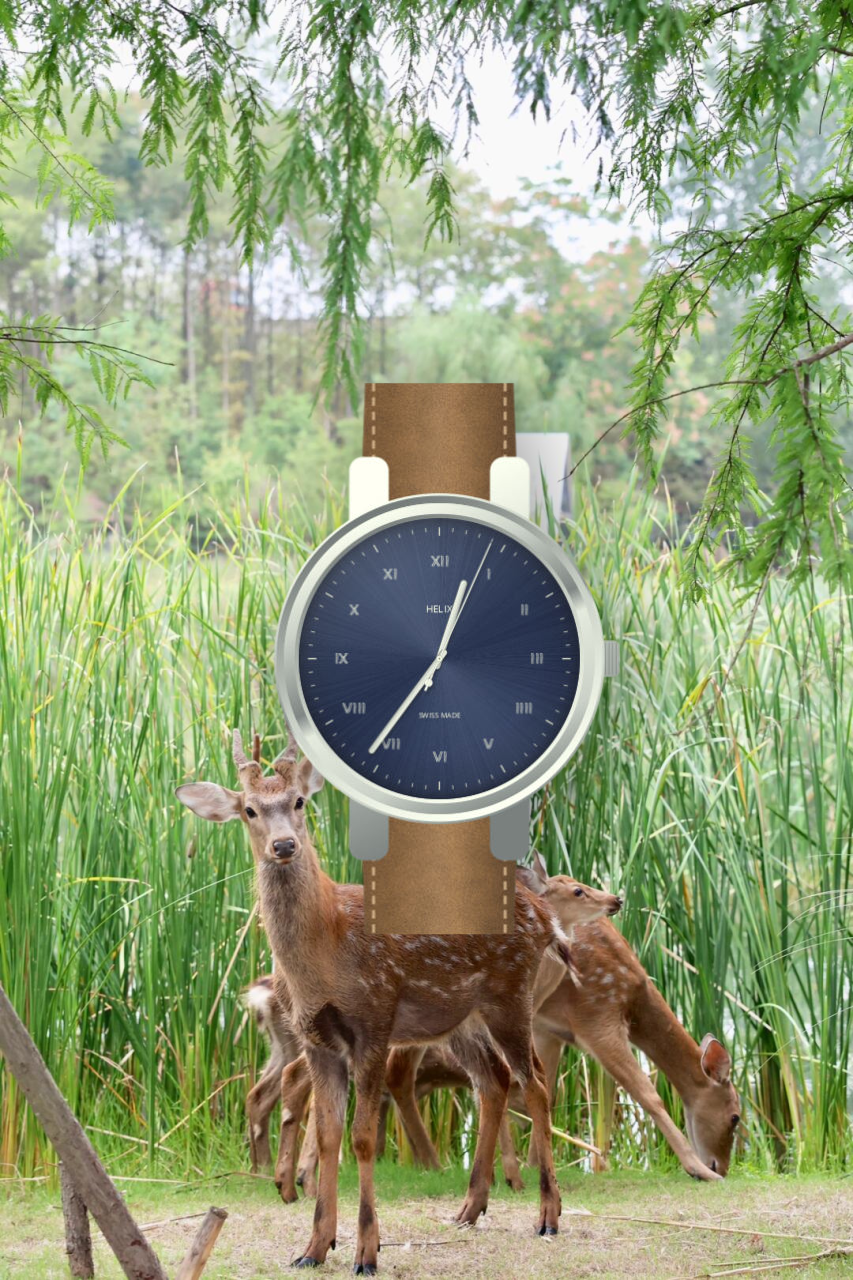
12:36:04
